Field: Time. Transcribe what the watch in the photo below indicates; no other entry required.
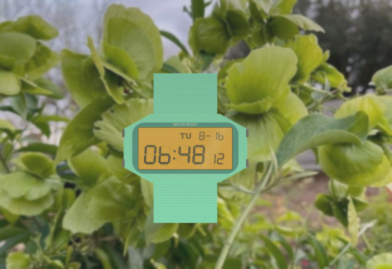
6:48:12
